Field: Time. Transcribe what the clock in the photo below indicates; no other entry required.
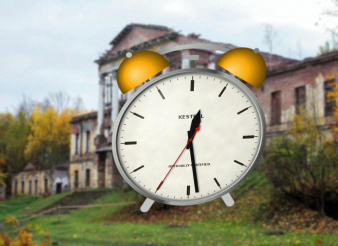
12:28:35
